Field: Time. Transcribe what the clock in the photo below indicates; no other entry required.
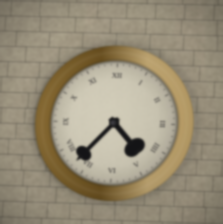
4:37
